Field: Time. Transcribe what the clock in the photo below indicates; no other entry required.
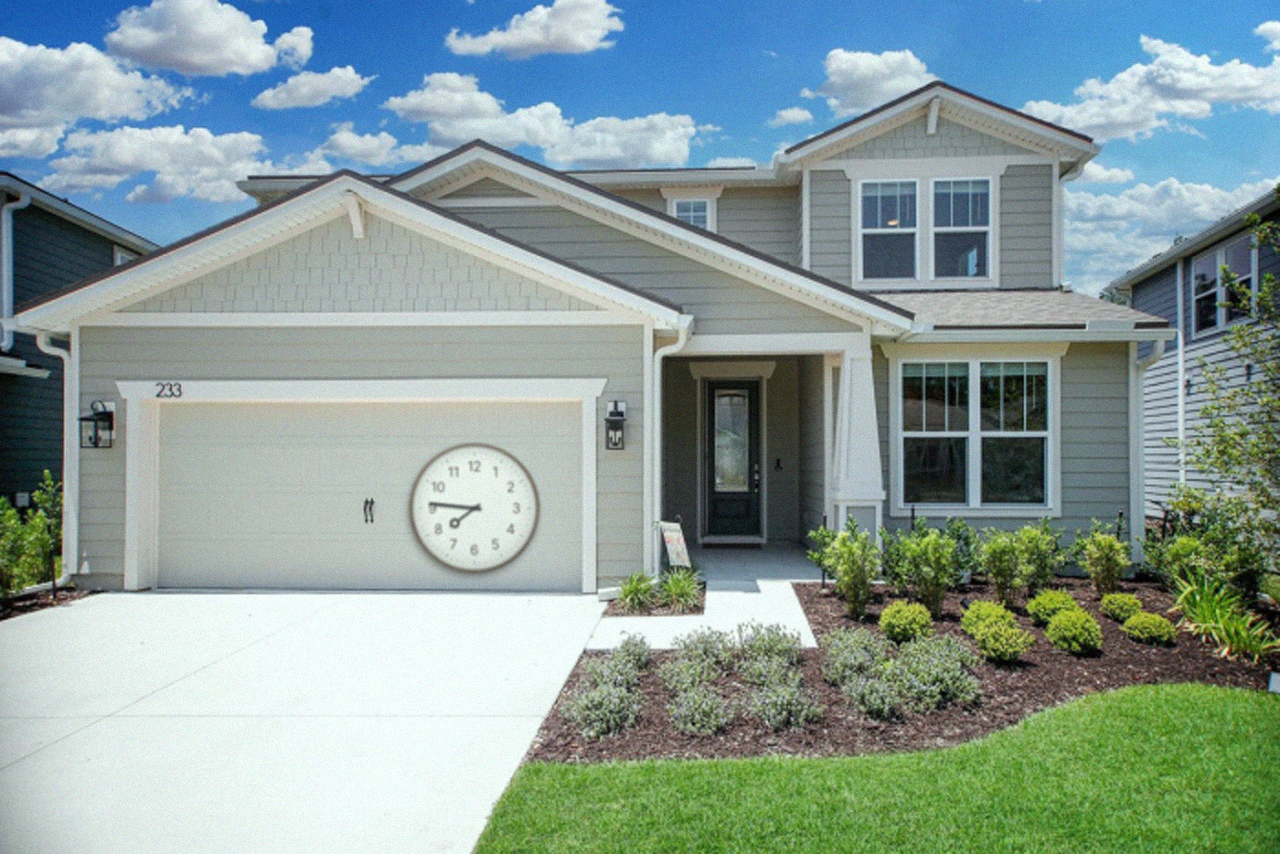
7:46
